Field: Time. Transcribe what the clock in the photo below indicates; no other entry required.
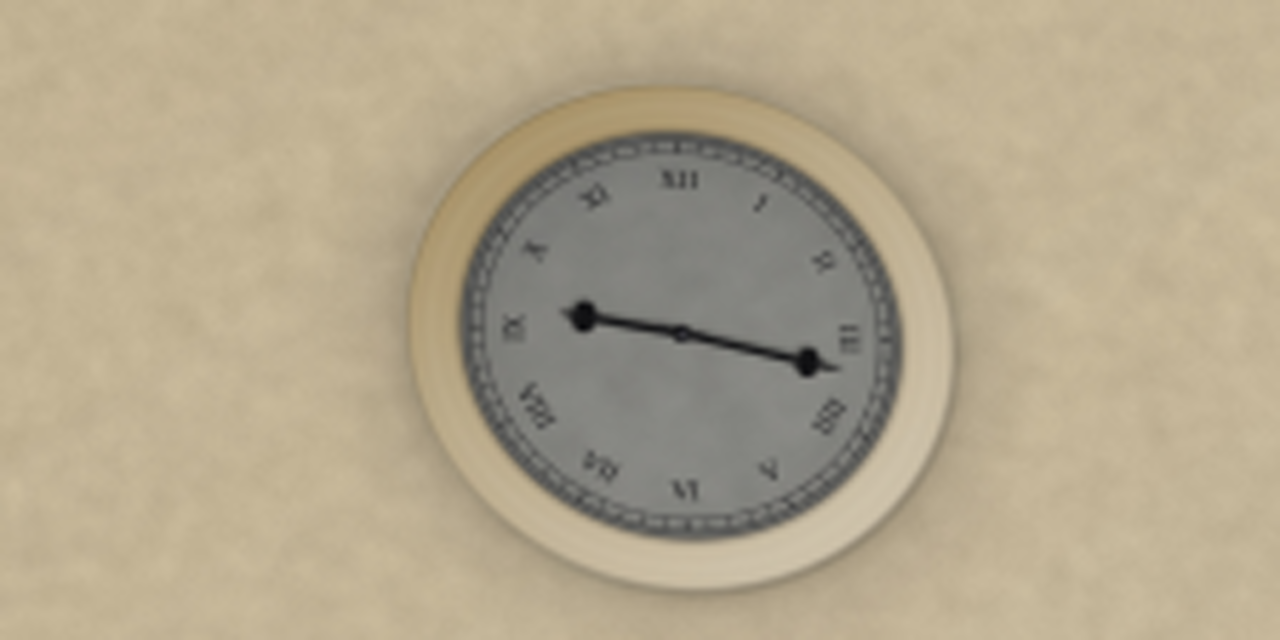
9:17
